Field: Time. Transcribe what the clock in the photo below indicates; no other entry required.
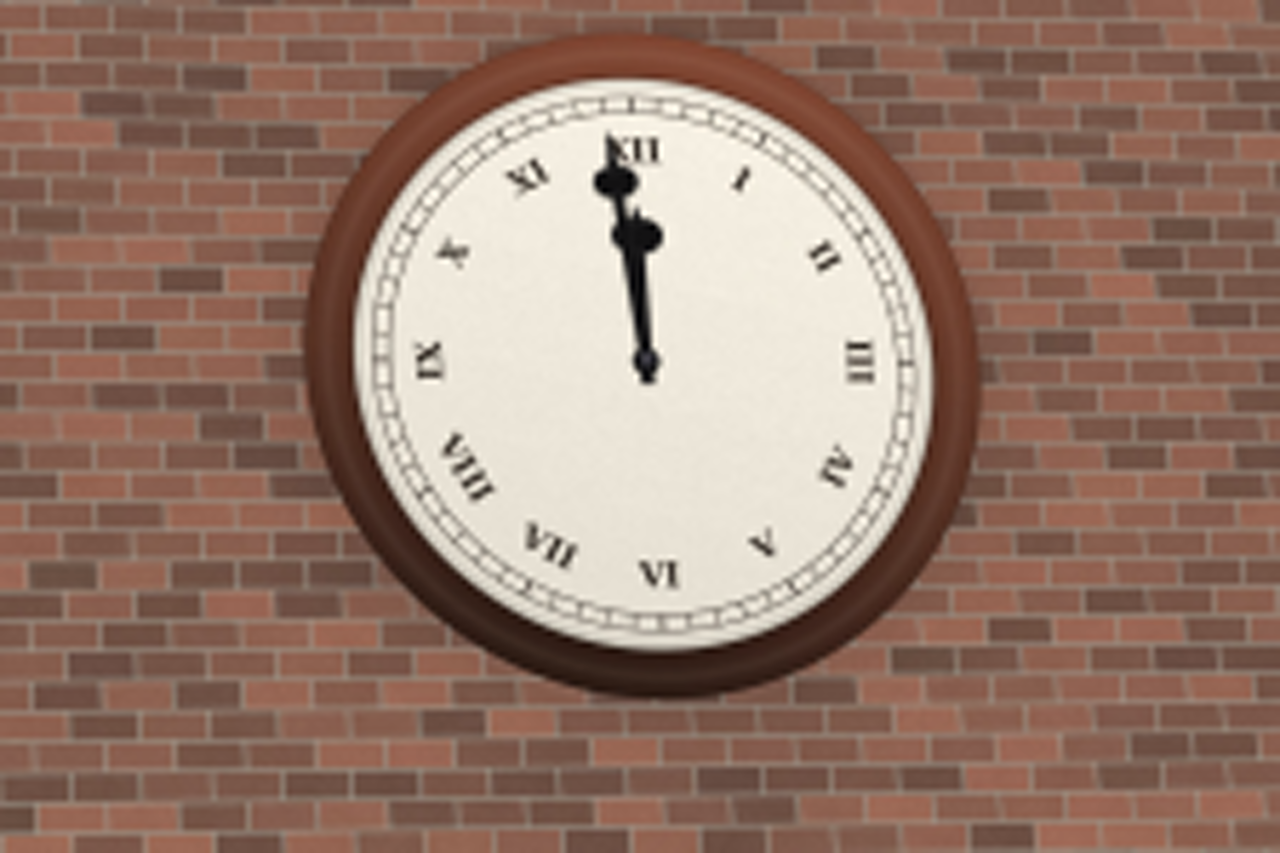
11:59
